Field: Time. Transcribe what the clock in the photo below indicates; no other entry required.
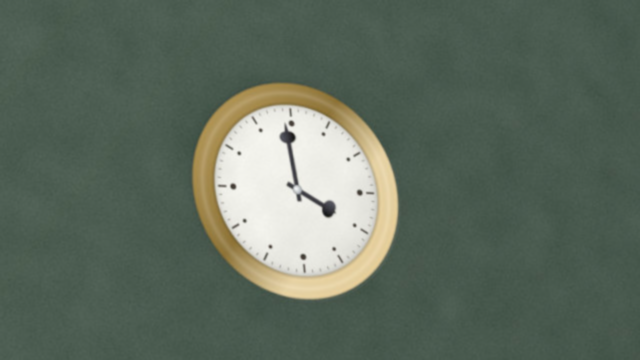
3:59
